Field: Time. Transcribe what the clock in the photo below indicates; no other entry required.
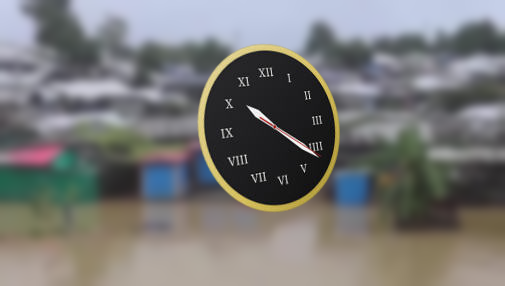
10:21:21
